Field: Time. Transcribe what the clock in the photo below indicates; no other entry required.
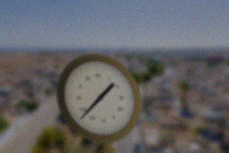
1:38
